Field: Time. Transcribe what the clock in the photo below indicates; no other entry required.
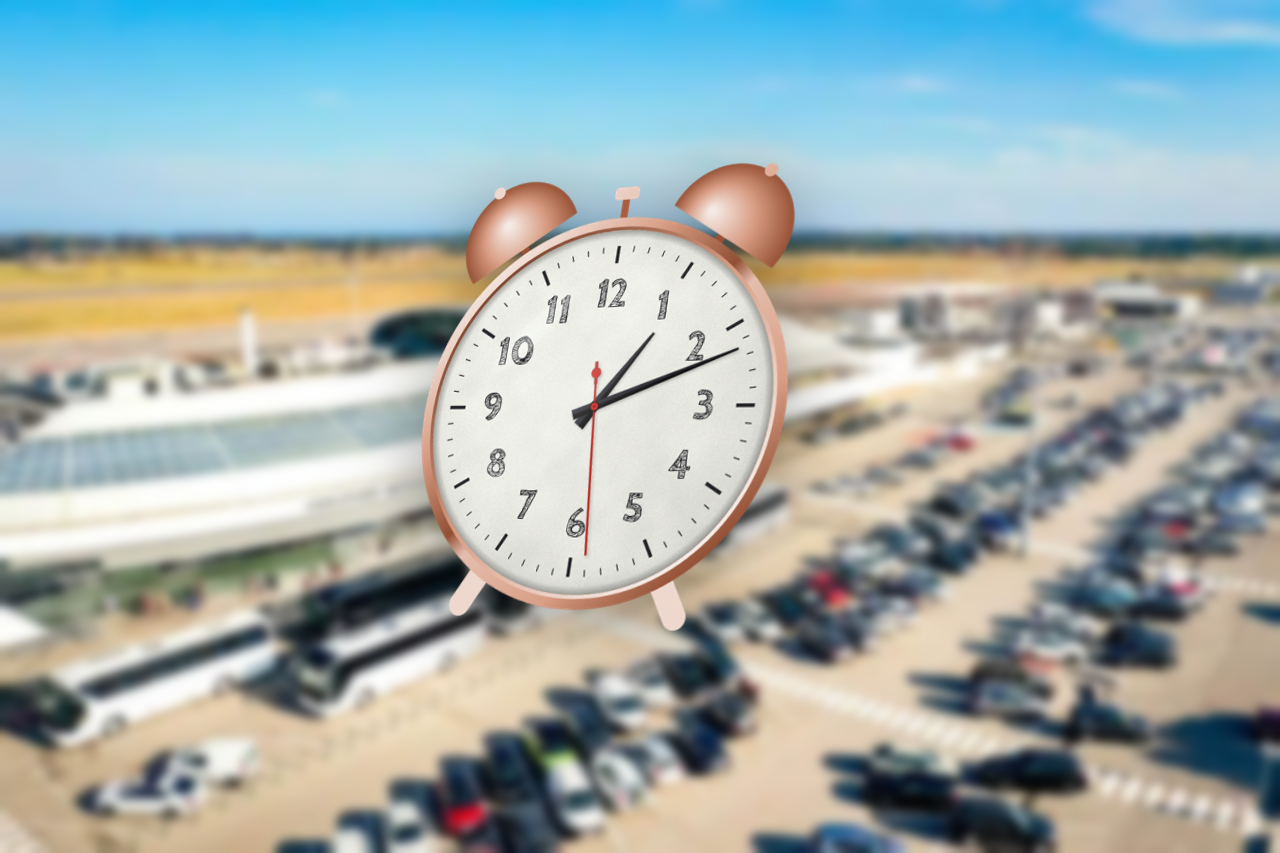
1:11:29
